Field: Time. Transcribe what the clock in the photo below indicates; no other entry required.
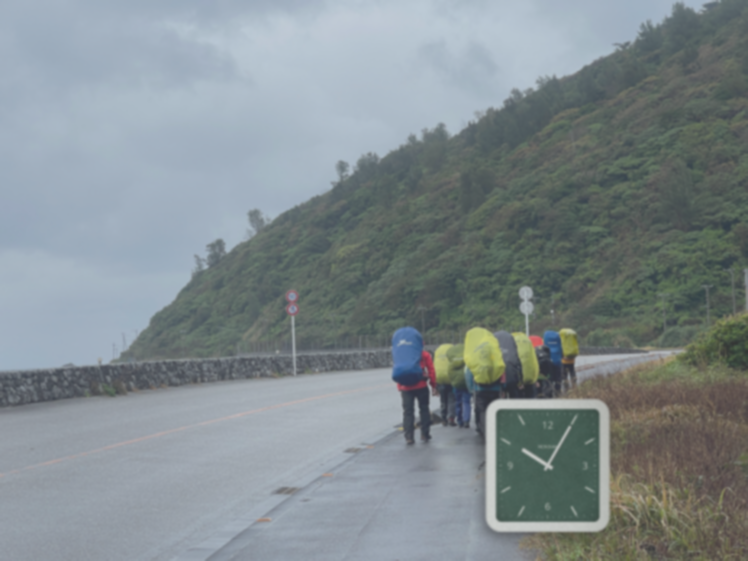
10:05
